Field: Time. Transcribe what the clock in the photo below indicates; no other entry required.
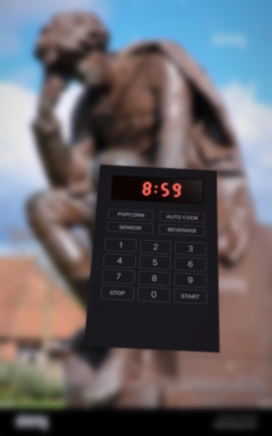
8:59
